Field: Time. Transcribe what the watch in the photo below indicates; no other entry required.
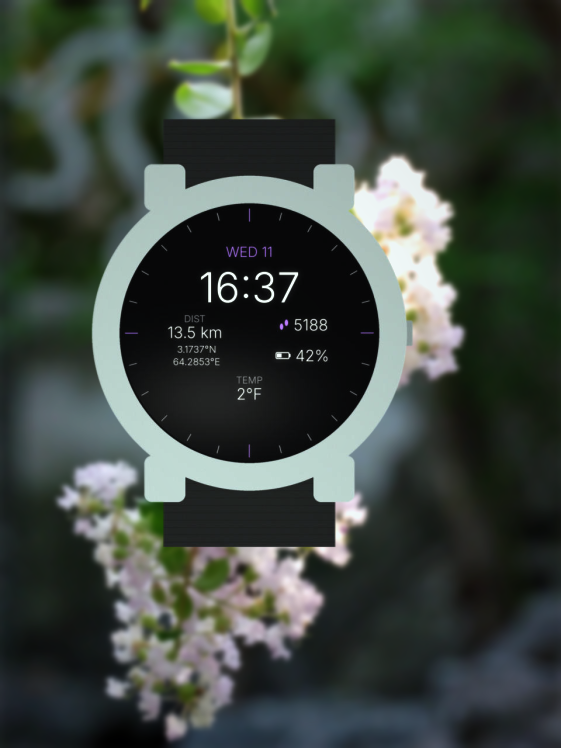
16:37
